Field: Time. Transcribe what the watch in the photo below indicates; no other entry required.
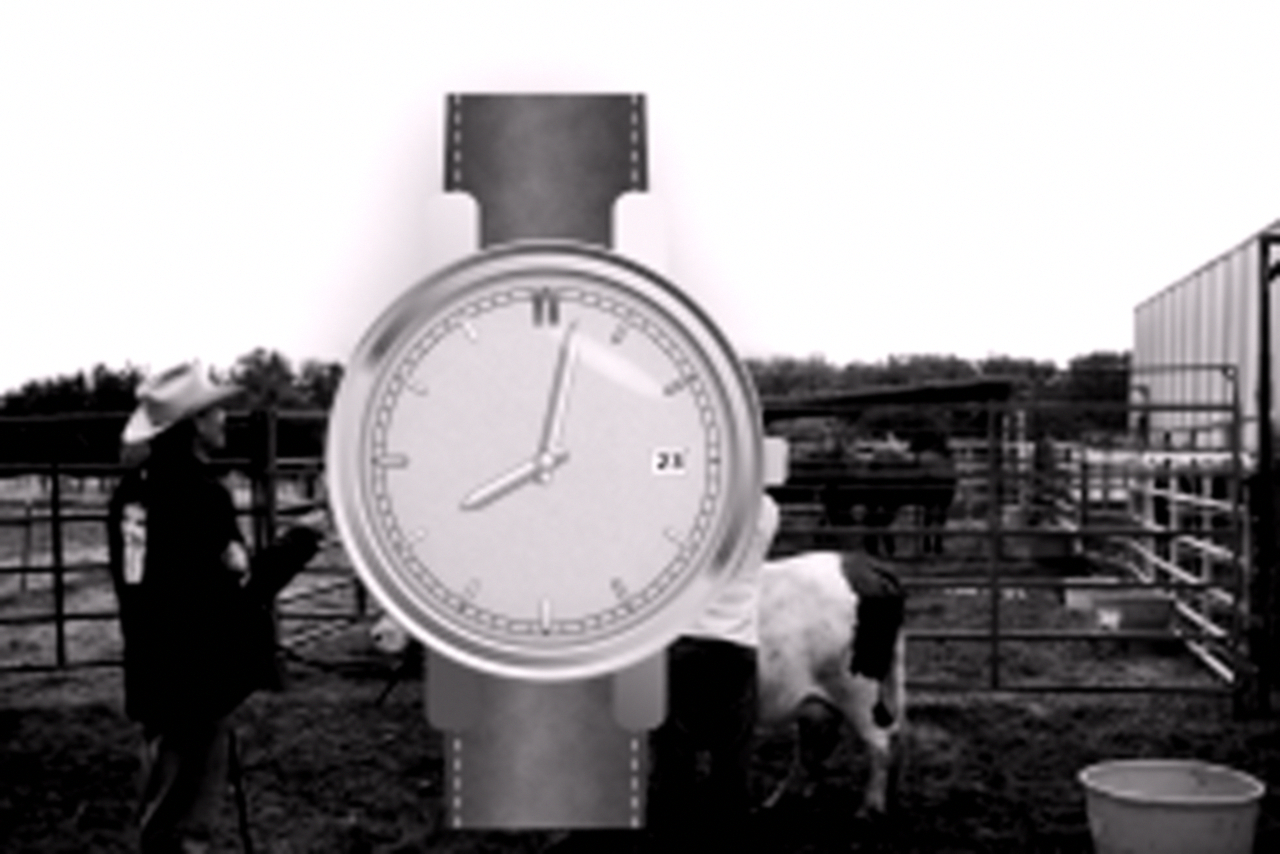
8:02
